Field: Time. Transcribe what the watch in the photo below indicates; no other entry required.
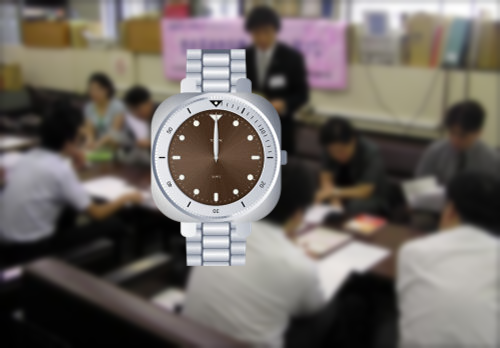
12:00
